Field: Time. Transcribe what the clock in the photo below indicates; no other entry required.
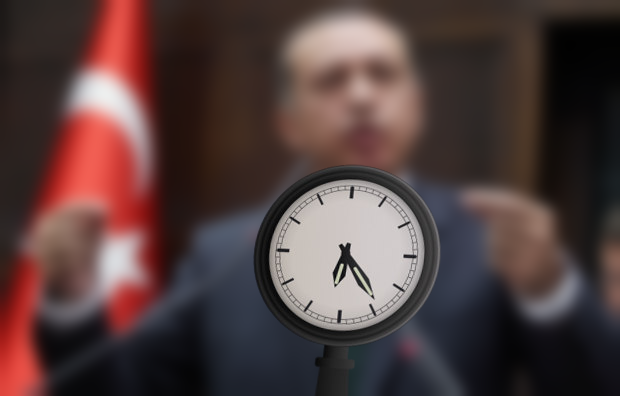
6:24
